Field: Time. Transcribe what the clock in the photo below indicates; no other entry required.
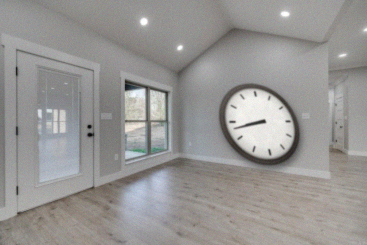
8:43
